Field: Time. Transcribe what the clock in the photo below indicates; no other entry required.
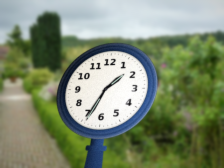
1:34
